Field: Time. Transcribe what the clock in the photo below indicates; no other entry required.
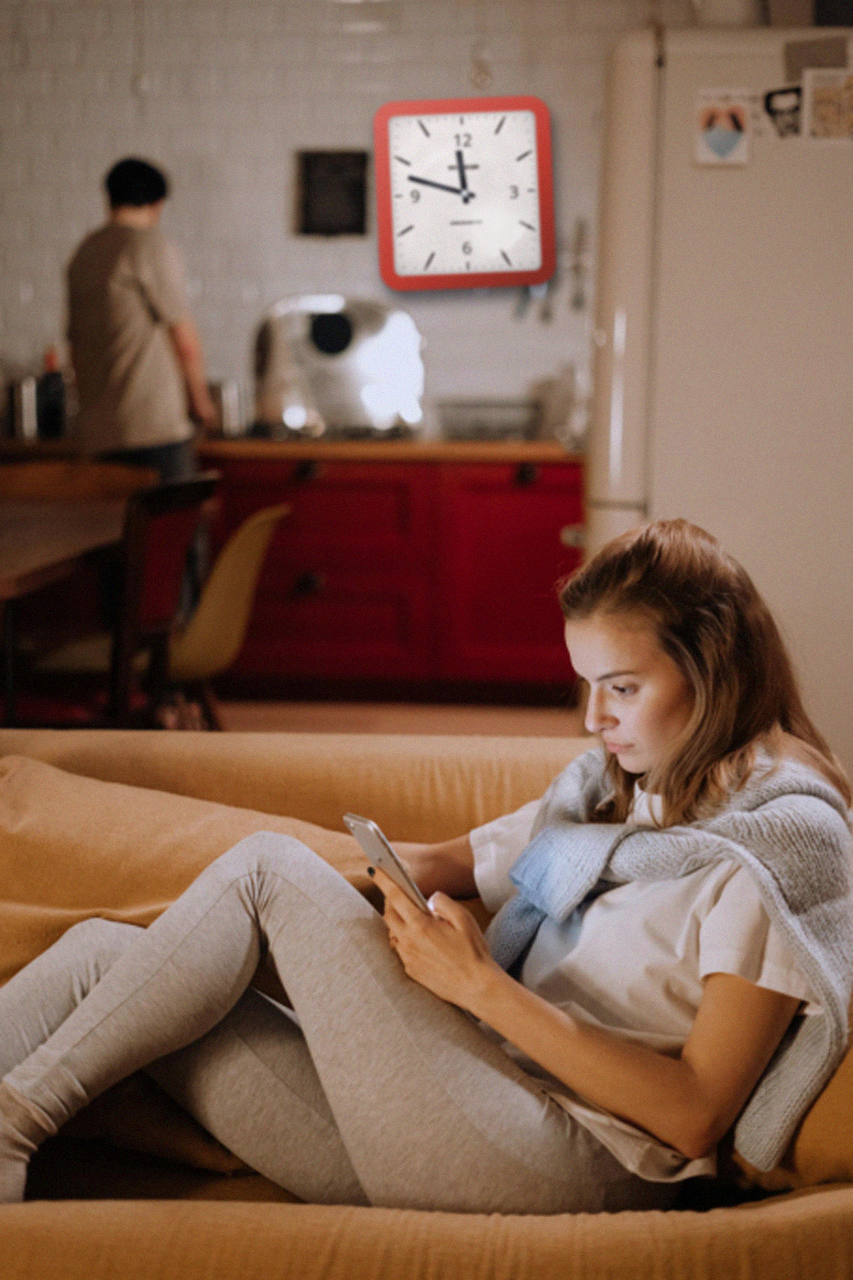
11:48
